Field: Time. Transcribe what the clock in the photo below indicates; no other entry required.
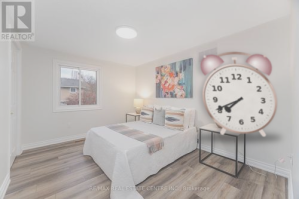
7:41
